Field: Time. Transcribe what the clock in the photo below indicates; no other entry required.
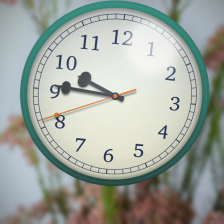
9:45:41
